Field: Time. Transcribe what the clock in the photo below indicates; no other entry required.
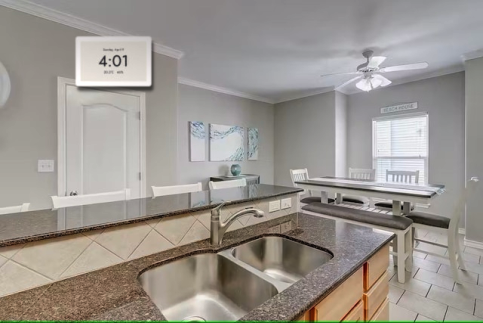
4:01
